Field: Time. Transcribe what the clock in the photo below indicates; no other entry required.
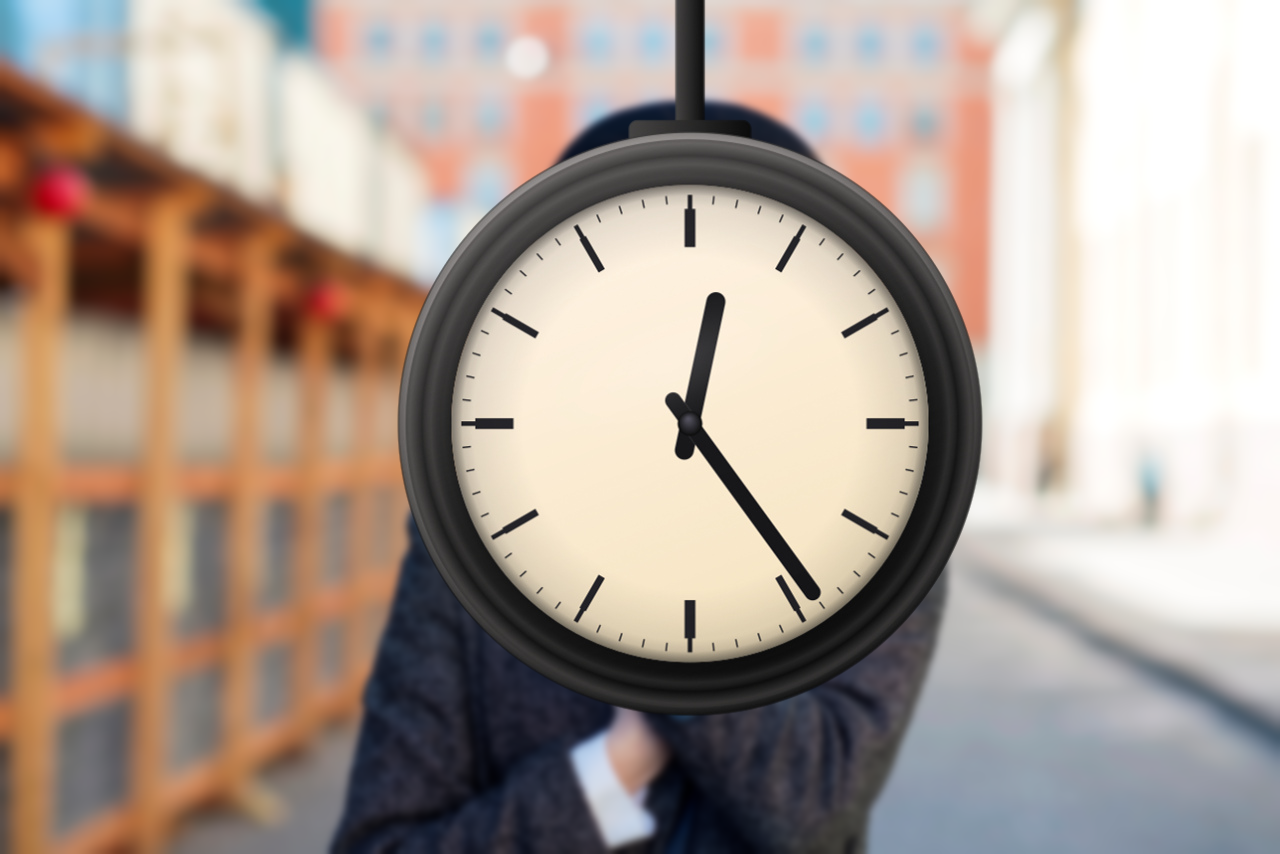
12:24
